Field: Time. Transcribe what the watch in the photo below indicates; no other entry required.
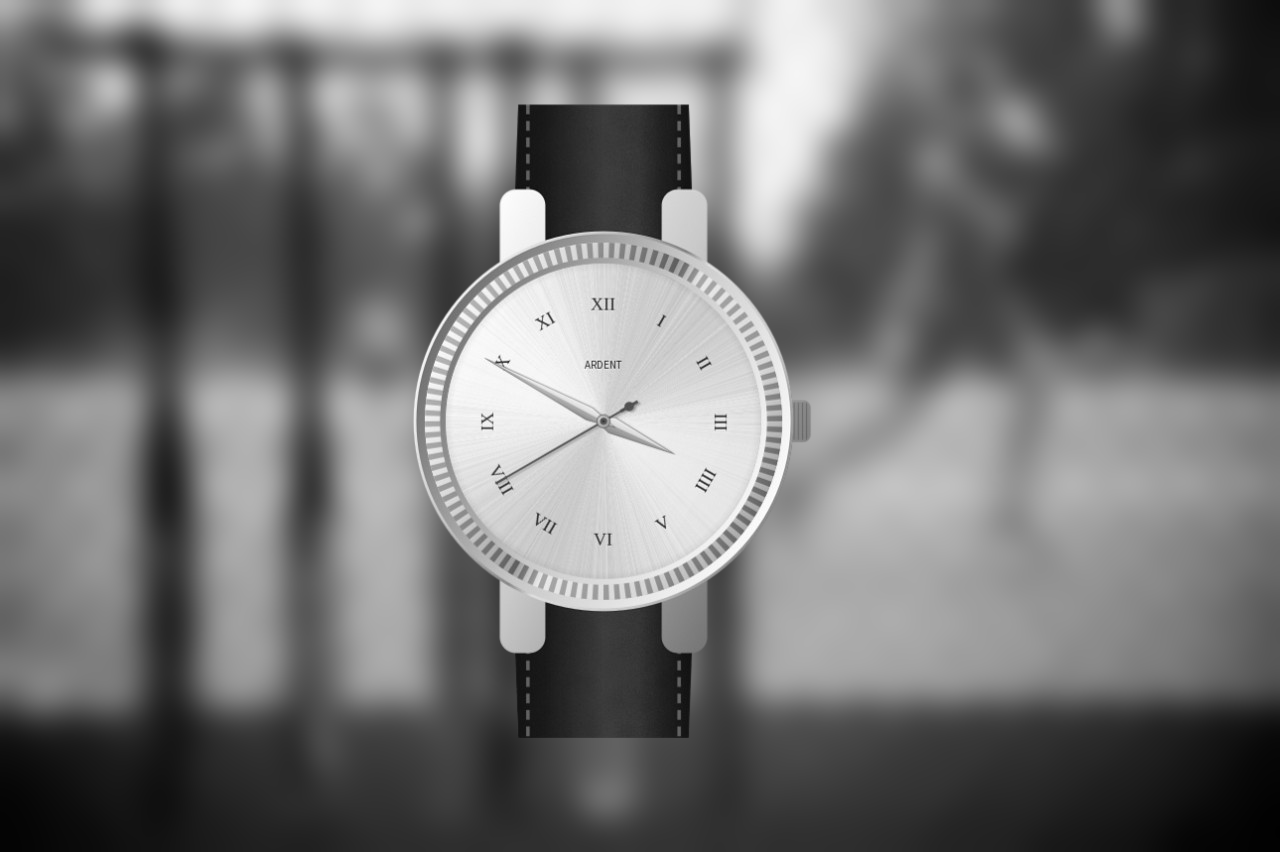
3:49:40
